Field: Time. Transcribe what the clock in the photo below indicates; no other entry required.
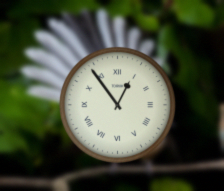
12:54
